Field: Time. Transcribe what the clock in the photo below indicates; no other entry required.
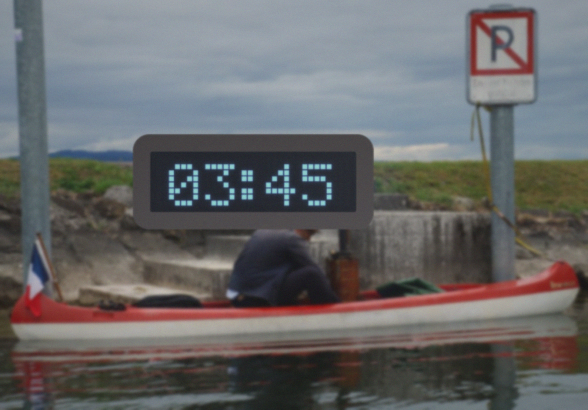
3:45
